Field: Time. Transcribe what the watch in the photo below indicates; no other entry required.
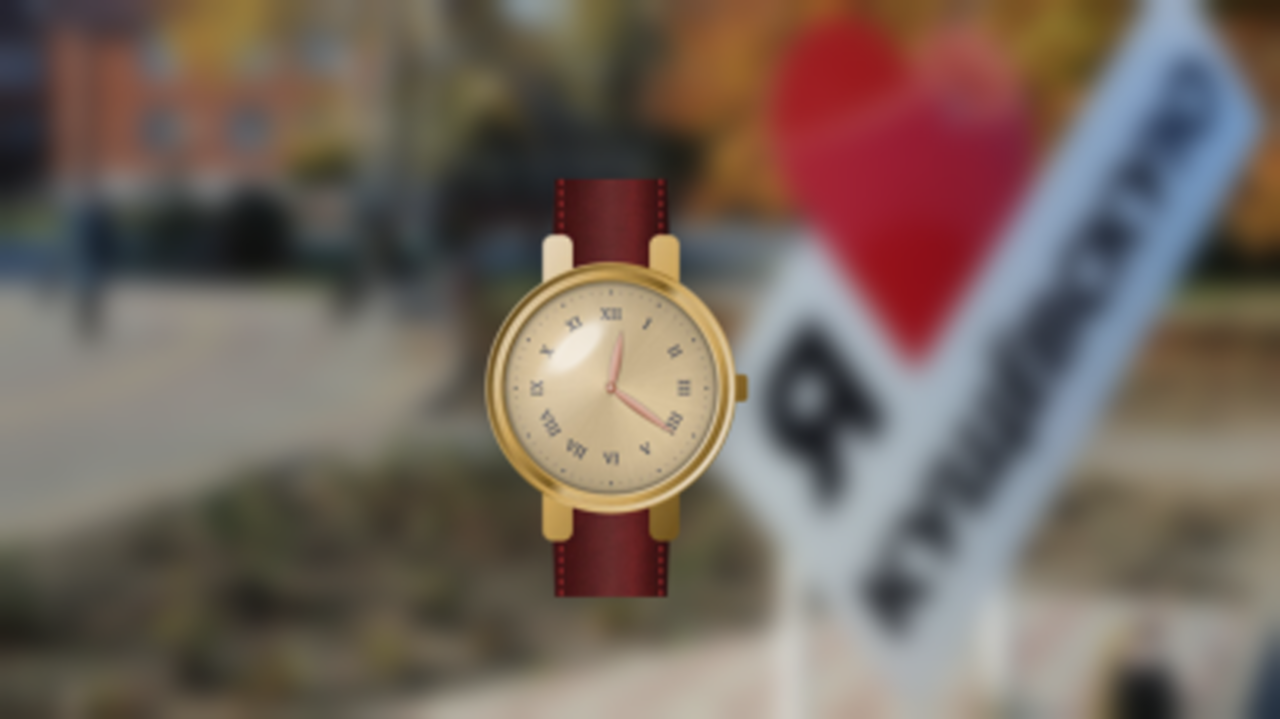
12:21
